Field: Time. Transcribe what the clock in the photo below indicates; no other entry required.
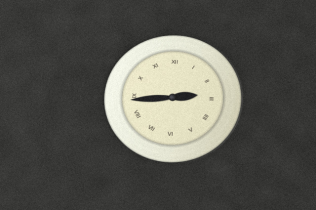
2:44
